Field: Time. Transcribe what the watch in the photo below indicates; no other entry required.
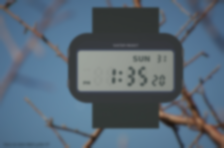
1:35
